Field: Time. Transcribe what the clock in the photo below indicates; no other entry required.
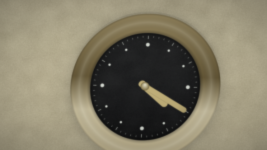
4:20
